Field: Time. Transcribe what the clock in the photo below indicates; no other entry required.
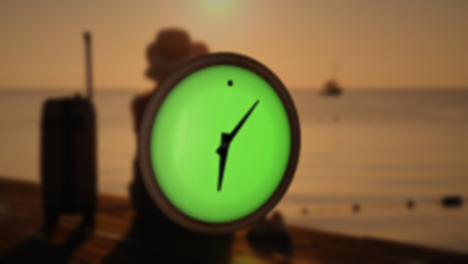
6:06
